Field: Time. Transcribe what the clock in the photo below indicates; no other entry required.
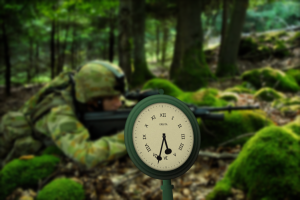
5:33
